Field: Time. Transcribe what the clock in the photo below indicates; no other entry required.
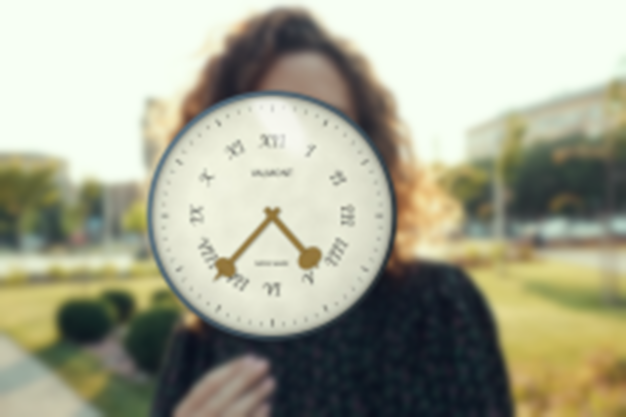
4:37
